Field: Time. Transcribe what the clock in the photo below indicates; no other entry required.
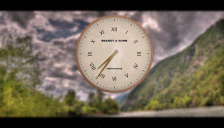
7:36
